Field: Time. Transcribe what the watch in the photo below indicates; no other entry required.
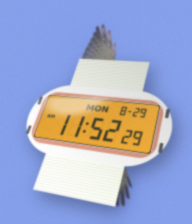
11:52:29
